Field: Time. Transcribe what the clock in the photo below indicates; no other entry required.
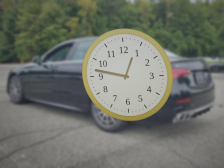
12:47
